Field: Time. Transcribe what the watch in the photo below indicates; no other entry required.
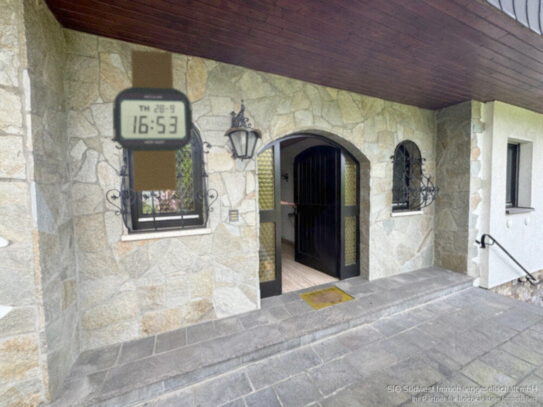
16:53
